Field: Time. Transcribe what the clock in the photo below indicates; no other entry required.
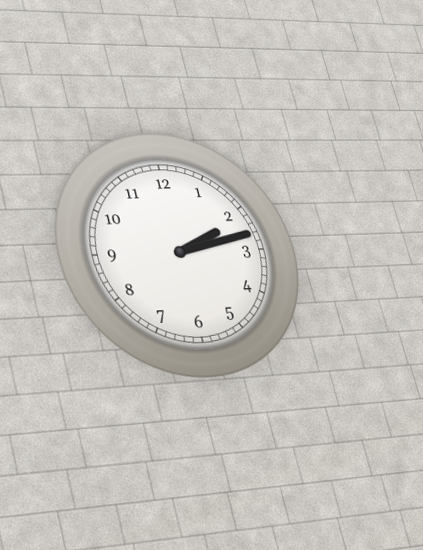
2:13
